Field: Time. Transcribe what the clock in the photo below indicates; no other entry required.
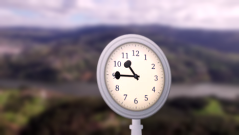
10:45
